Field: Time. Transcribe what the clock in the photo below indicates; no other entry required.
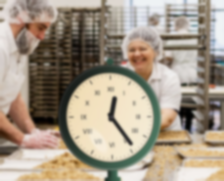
12:24
